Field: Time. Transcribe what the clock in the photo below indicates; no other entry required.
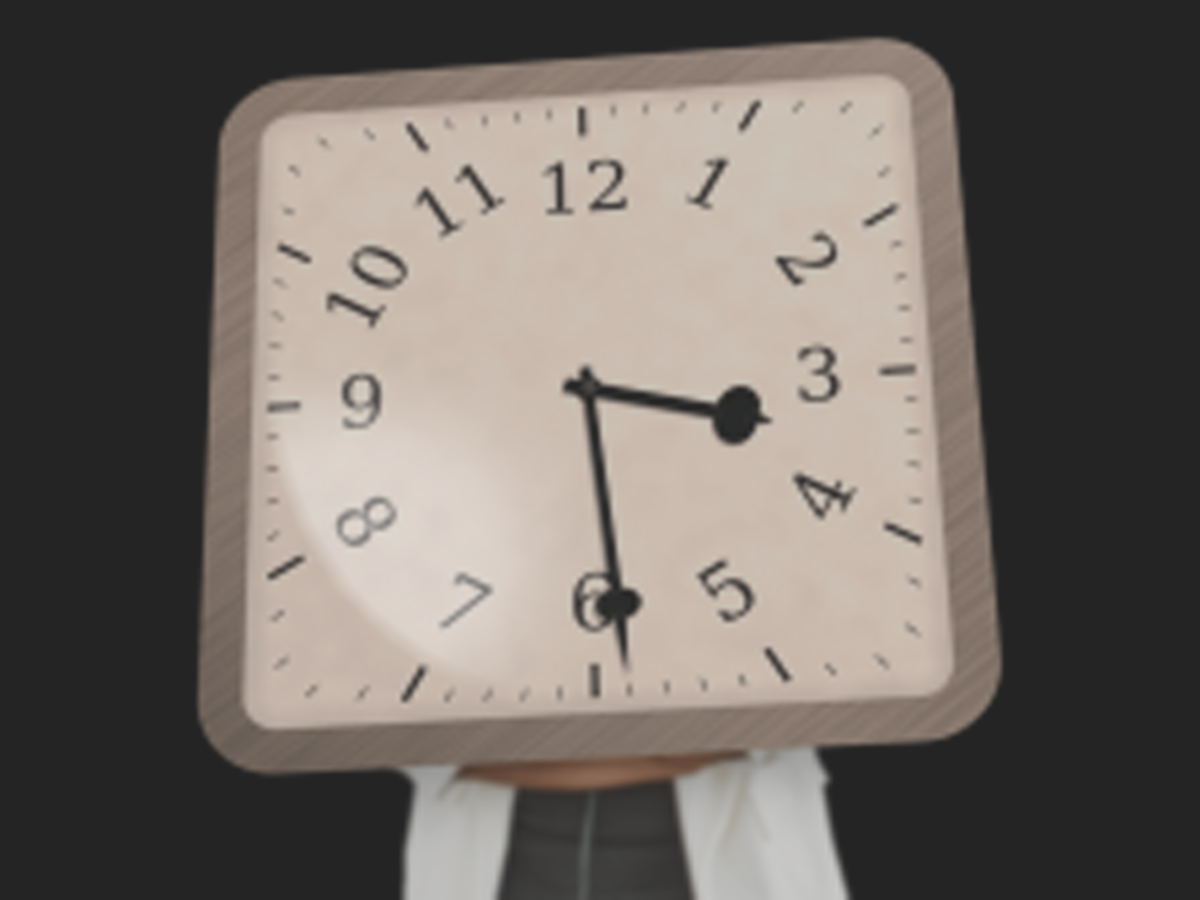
3:29
